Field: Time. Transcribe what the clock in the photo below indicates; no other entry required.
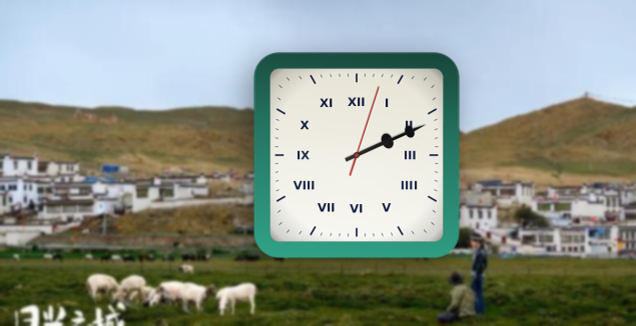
2:11:03
